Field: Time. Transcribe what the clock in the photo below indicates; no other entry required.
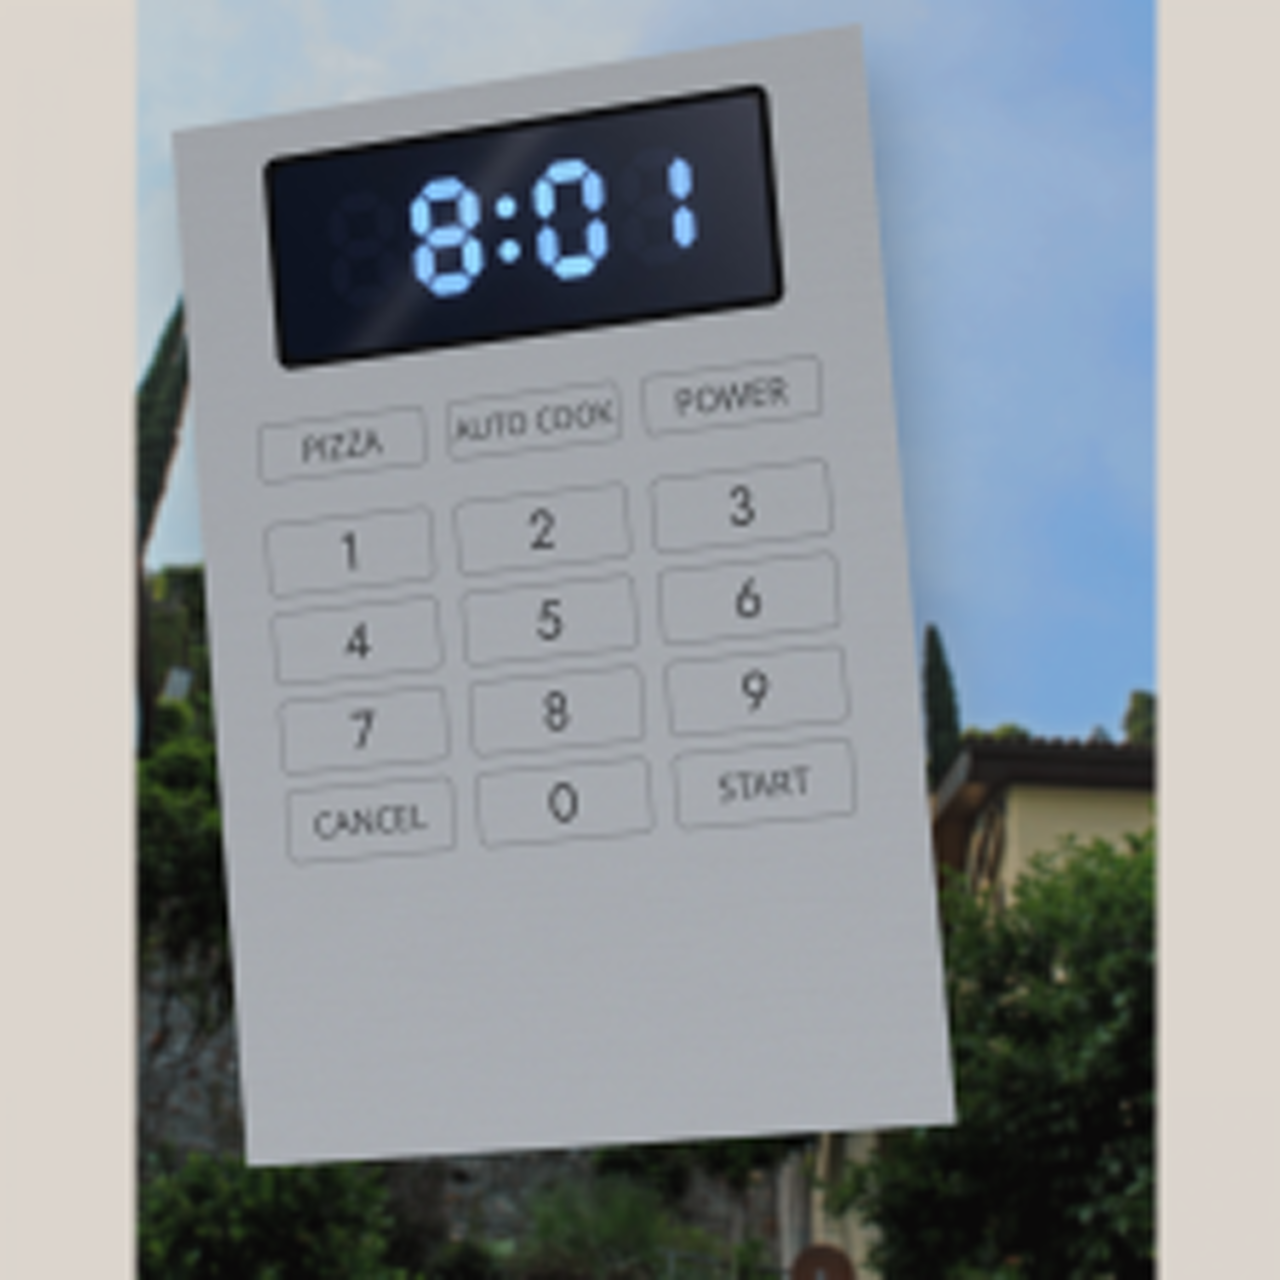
8:01
